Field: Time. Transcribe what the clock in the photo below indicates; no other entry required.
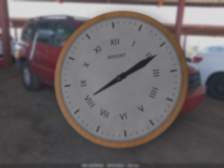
8:11
